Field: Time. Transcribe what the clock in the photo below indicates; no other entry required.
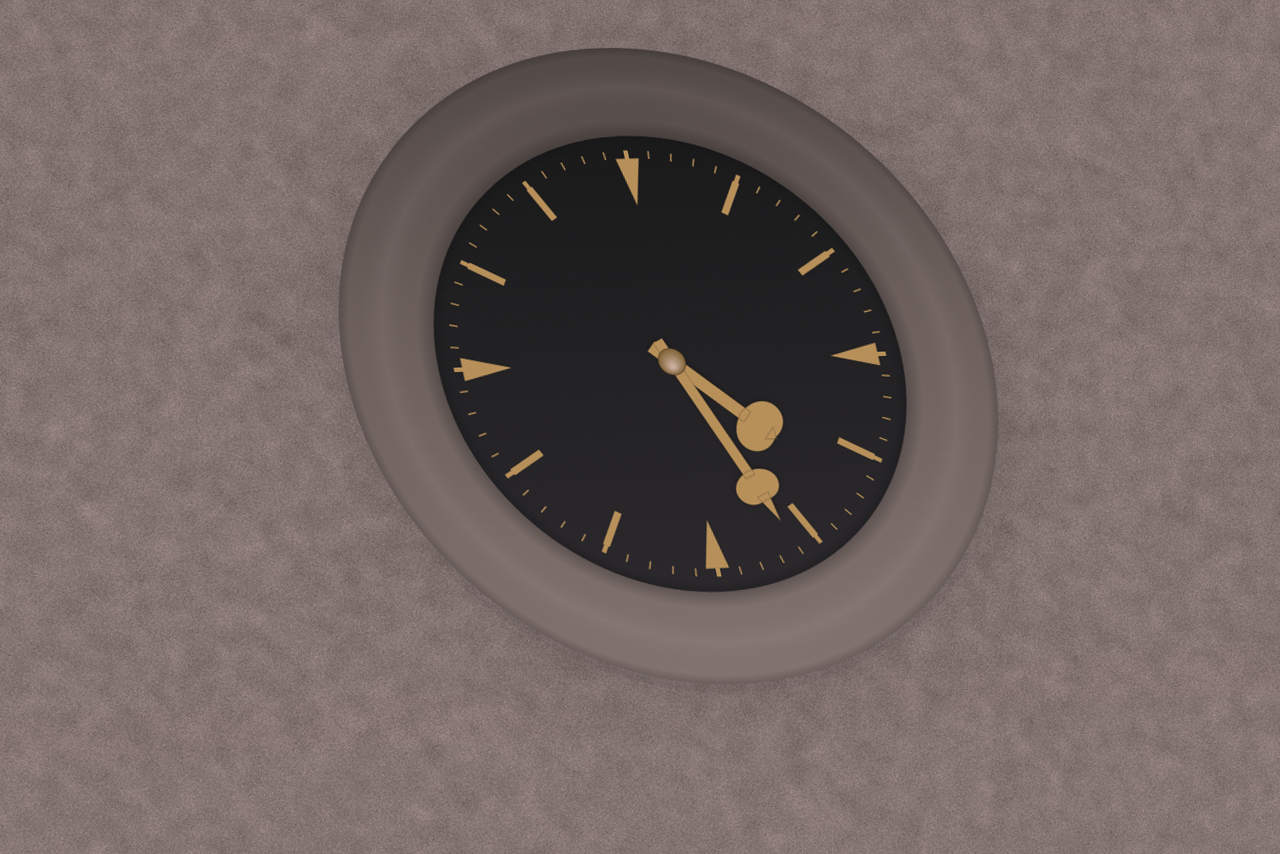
4:26
